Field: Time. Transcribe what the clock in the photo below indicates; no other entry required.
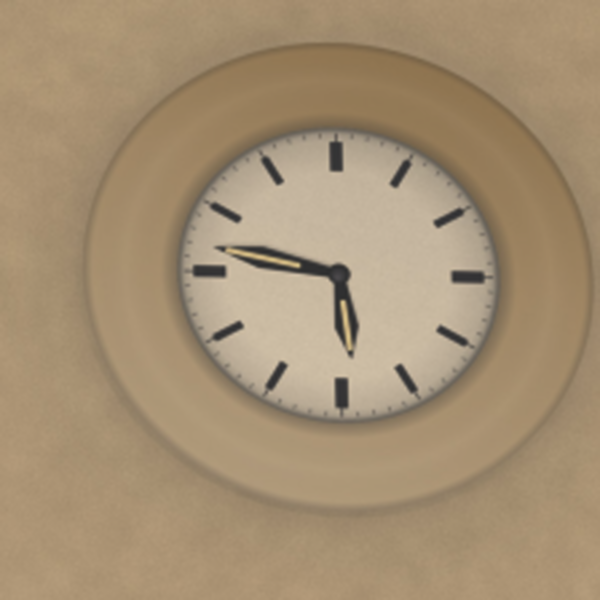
5:47
